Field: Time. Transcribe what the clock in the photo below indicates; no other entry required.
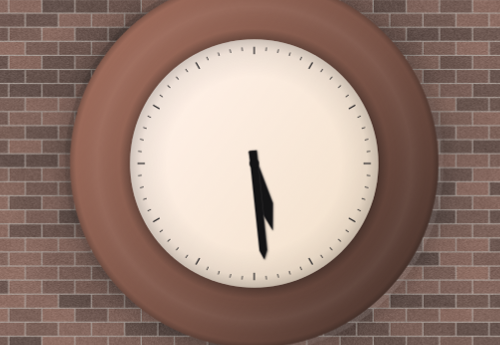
5:29
